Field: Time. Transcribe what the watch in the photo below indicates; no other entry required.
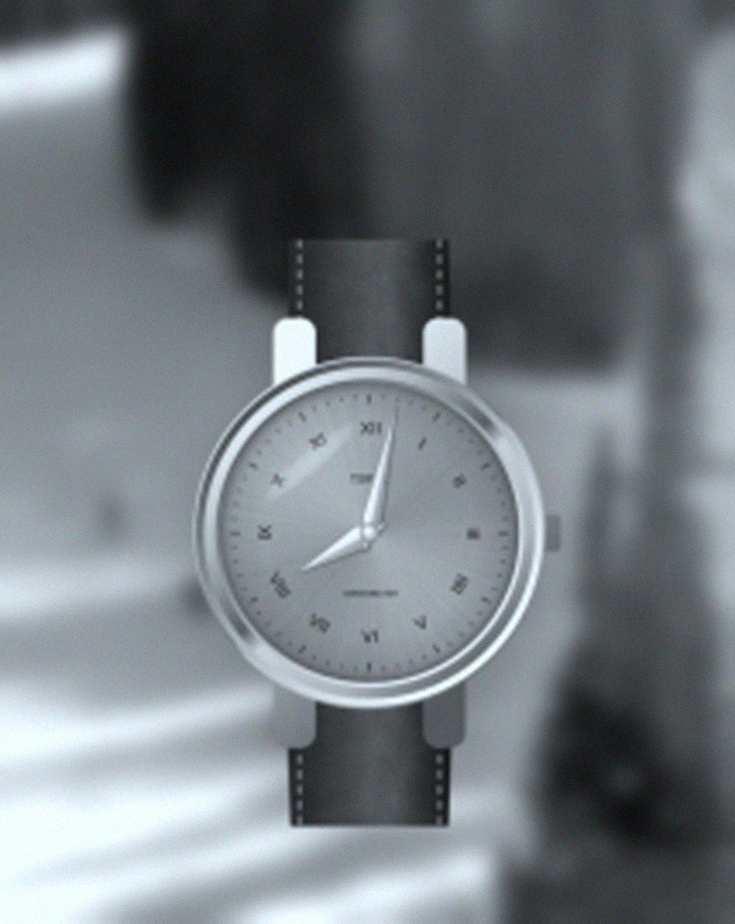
8:02
